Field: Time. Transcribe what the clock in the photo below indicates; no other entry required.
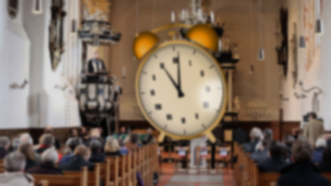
11:01
